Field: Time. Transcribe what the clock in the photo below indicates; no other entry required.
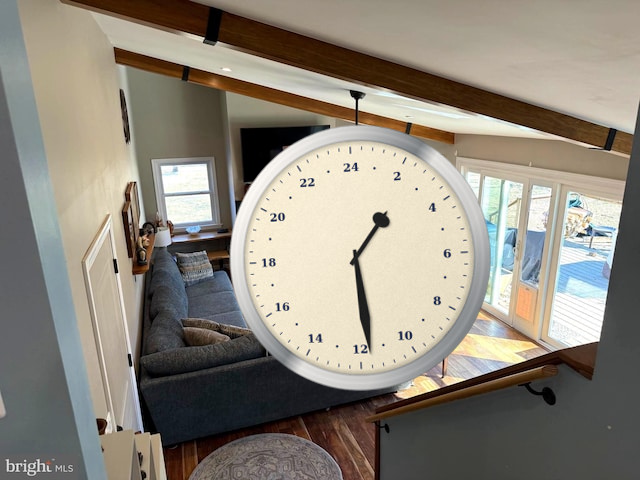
2:29
